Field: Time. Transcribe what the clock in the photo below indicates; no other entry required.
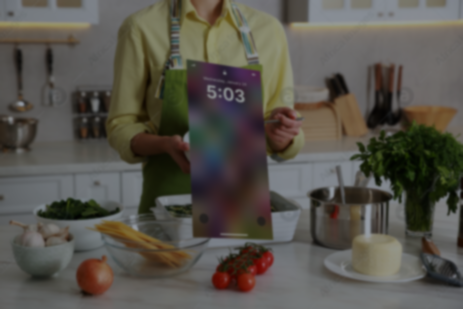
5:03
